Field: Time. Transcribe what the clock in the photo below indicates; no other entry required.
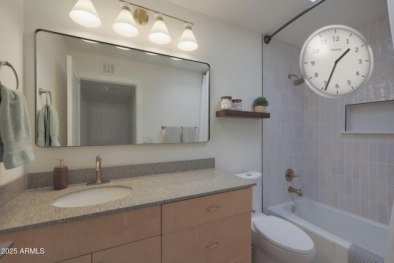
1:34
